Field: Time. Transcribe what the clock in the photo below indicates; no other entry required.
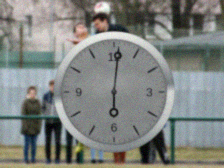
6:01
